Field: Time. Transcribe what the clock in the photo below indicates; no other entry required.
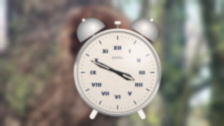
3:49
